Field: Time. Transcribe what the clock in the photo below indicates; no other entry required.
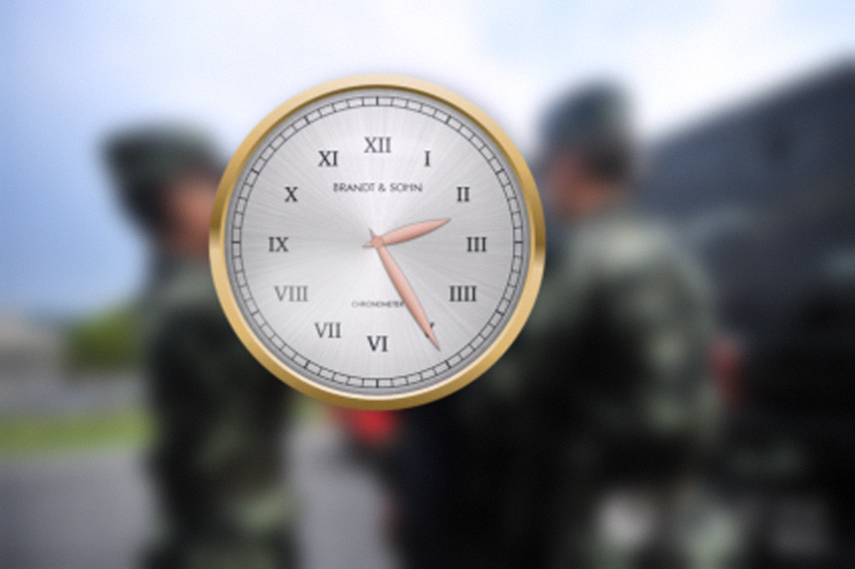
2:25
